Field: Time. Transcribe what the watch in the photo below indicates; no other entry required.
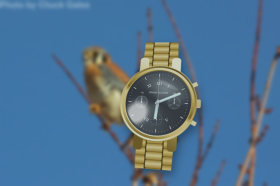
6:11
